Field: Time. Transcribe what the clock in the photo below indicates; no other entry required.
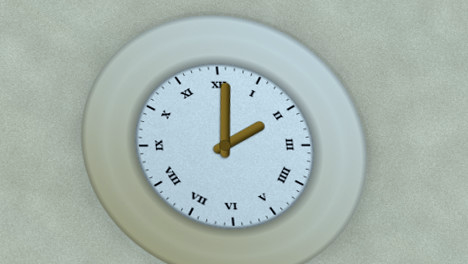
2:01
